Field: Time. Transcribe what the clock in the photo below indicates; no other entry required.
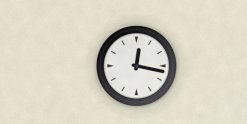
12:17
